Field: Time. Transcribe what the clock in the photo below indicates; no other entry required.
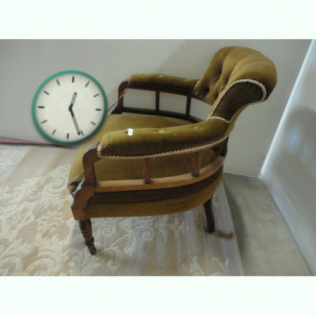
12:26
